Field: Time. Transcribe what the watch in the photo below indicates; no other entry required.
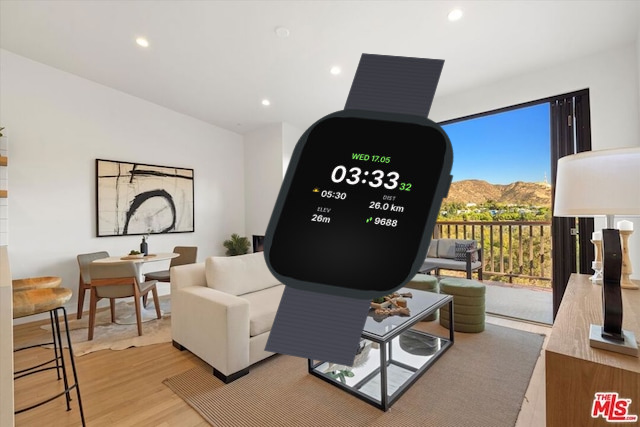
3:33:32
